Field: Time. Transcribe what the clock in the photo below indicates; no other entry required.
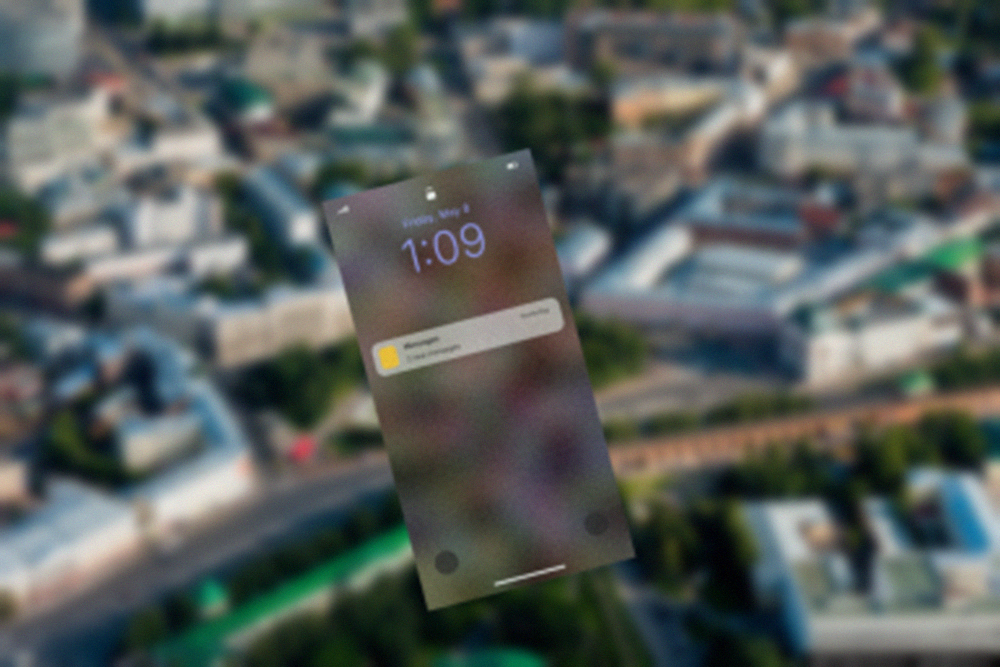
1:09
